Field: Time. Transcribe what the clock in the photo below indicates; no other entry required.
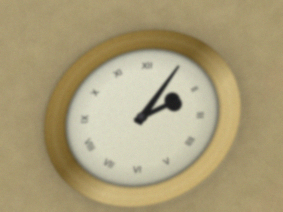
2:05
